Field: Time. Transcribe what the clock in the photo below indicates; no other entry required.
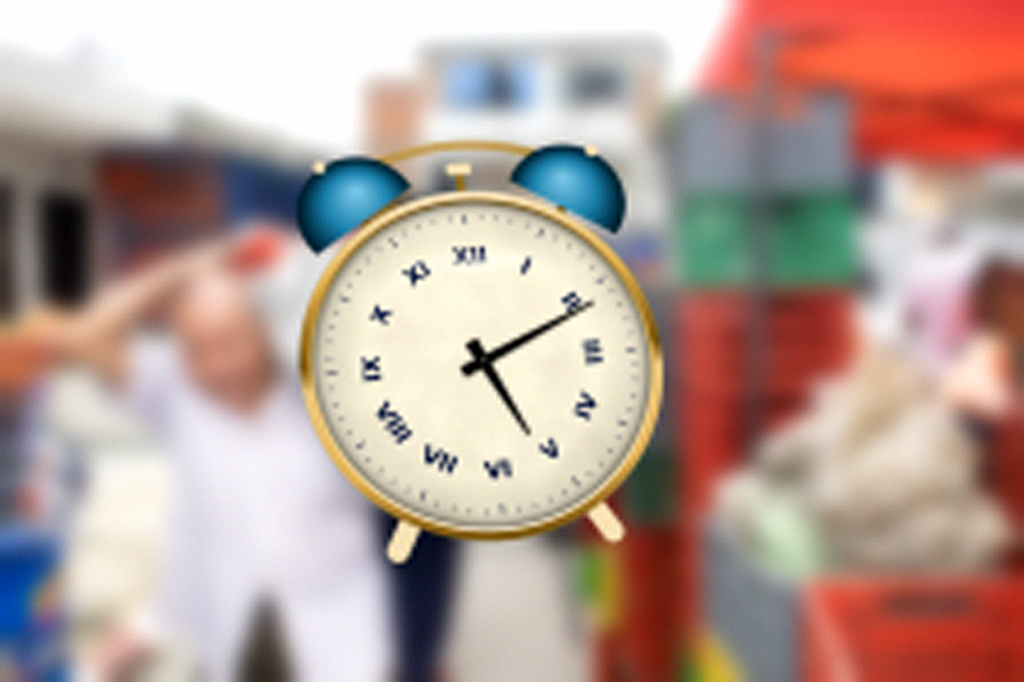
5:11
